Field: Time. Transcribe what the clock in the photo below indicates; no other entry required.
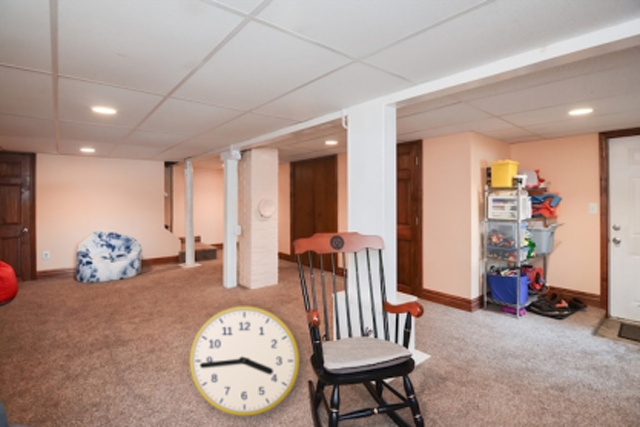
3:44
